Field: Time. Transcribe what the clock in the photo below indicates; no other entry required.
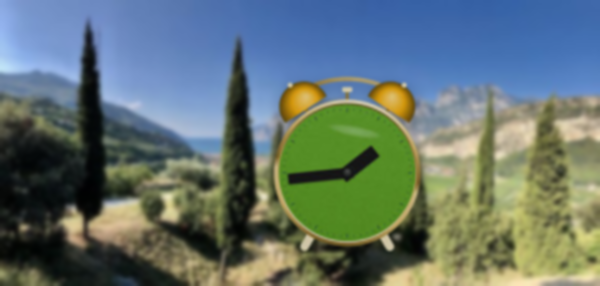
1:44
